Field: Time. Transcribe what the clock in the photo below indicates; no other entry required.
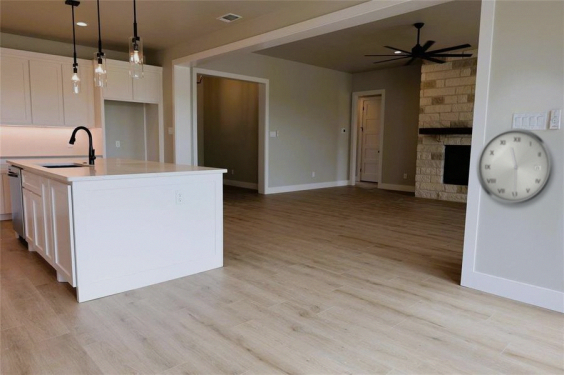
11:30
